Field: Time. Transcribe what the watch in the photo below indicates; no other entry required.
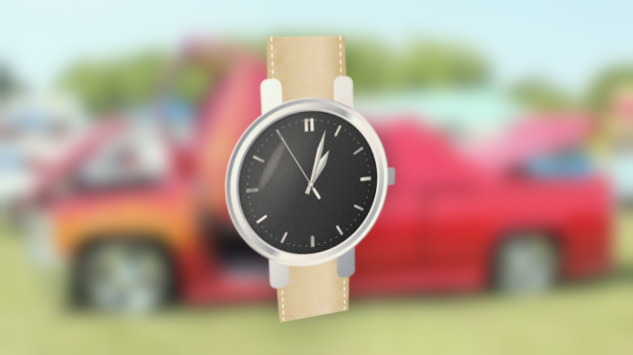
1:02:55
